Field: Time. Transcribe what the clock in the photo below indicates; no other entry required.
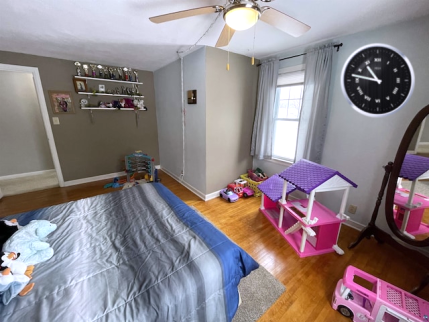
10:47
